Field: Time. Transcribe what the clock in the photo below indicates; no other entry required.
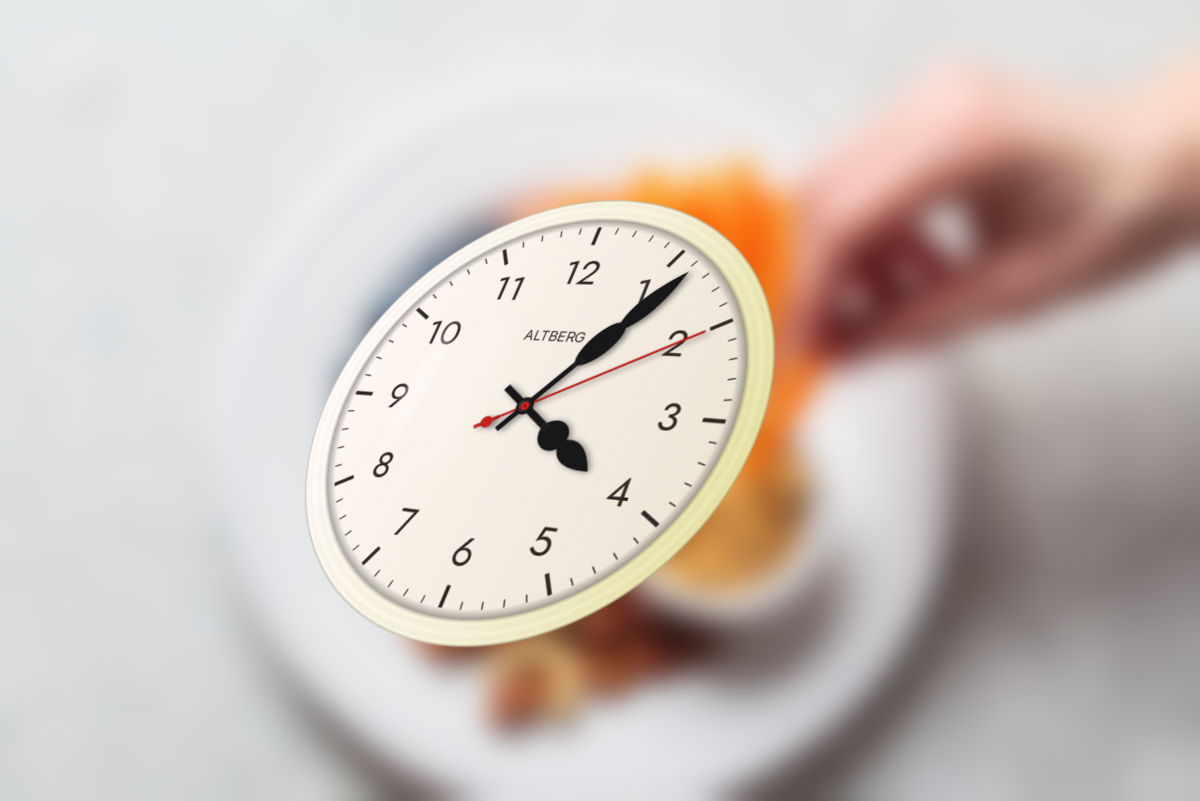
4:06:10
